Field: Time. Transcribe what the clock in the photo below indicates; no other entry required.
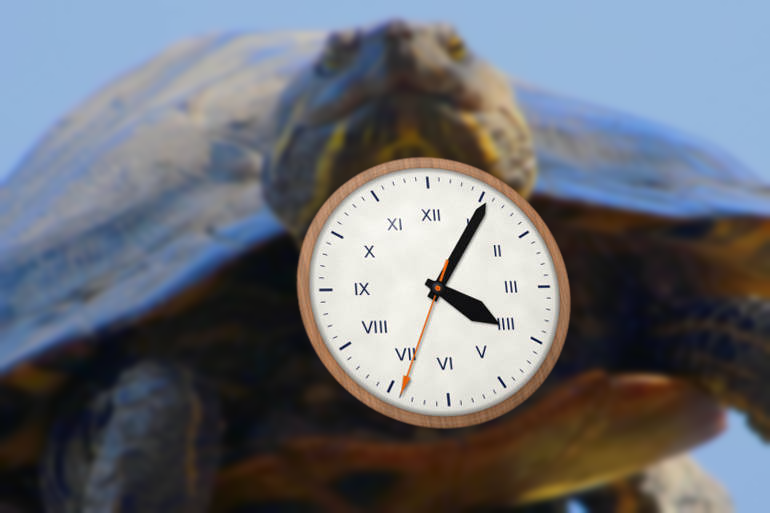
4:05:34
